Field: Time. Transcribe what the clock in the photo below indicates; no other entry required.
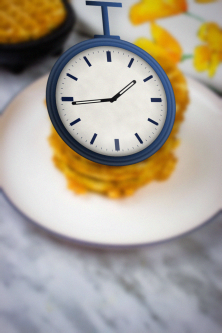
1:44
